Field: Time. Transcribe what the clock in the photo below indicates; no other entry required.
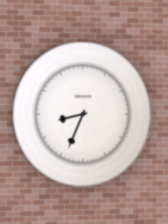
8:34
